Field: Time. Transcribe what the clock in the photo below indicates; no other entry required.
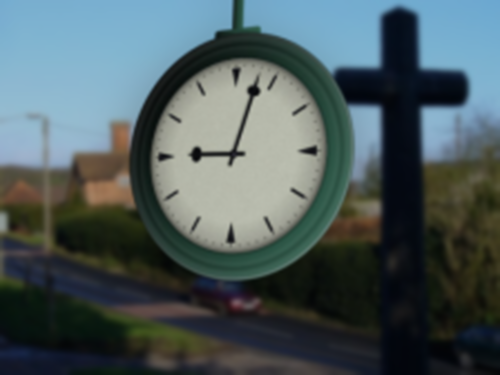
9:03
